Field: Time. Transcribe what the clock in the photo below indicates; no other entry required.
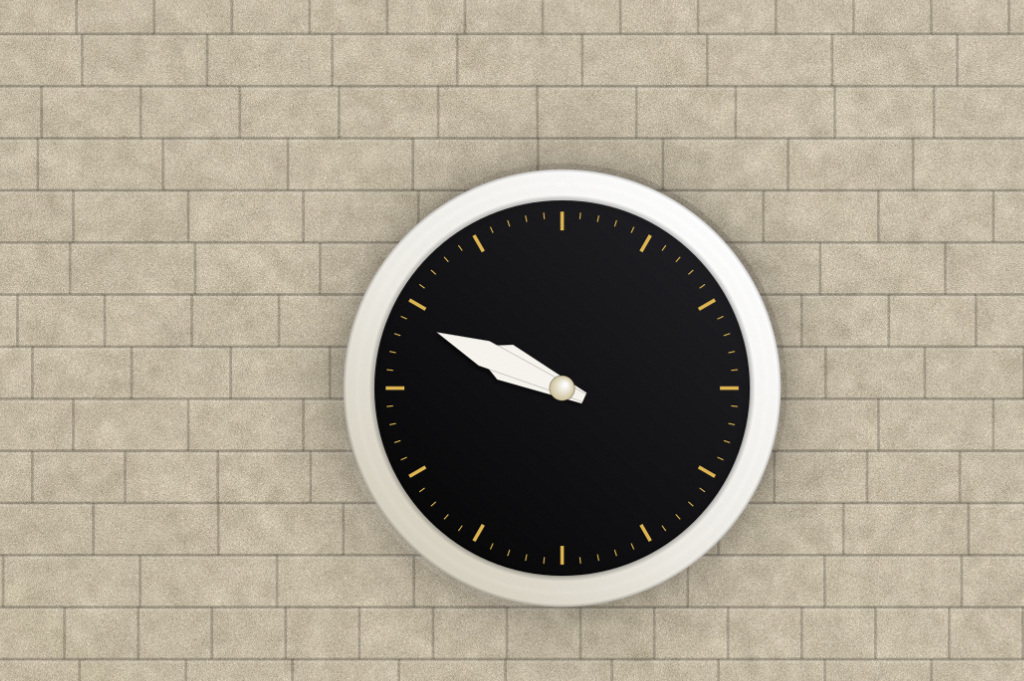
9:49
